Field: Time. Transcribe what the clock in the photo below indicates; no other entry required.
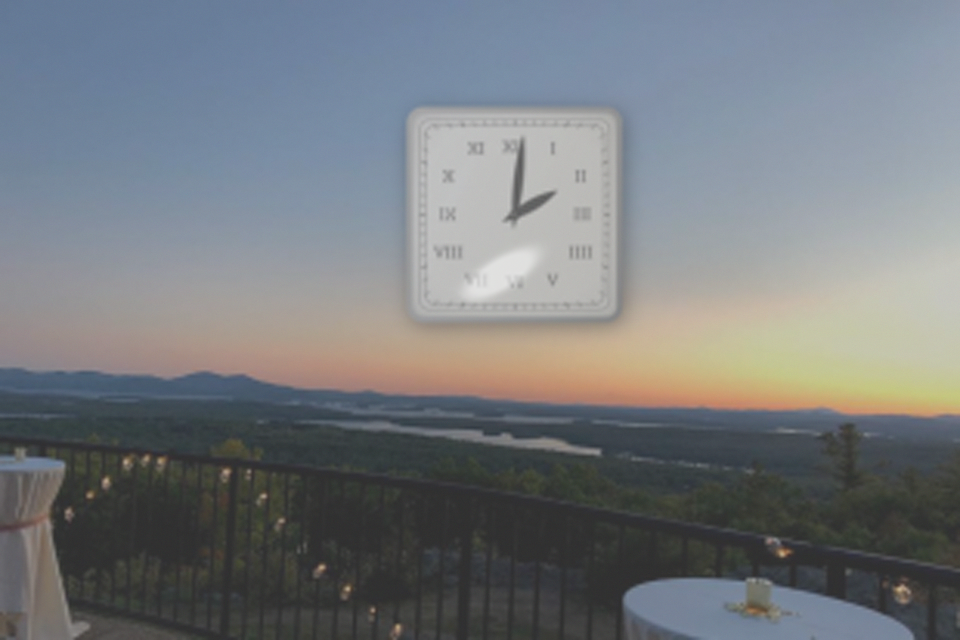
2:01
